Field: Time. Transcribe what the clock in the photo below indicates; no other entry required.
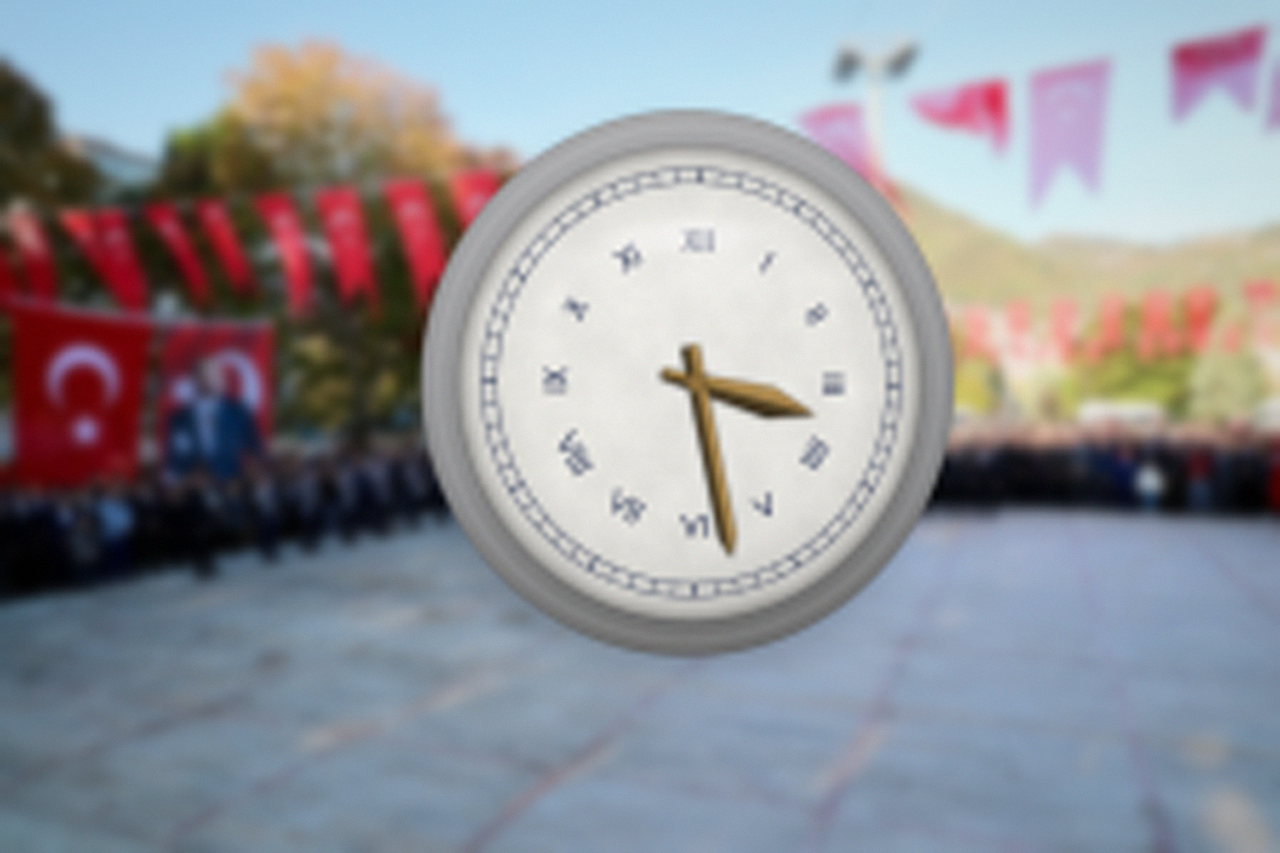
3:28
